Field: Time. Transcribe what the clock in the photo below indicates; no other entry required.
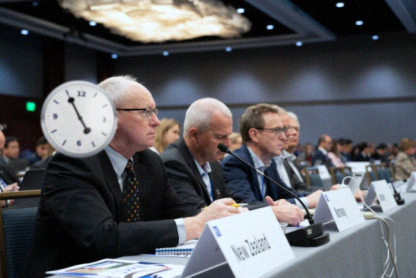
4:55
